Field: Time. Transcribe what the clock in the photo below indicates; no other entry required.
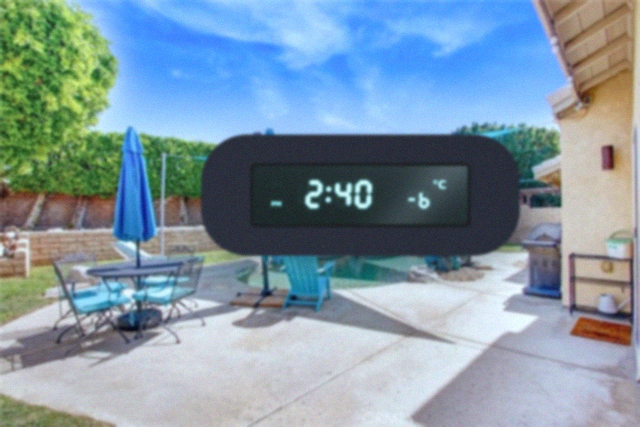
2:40
